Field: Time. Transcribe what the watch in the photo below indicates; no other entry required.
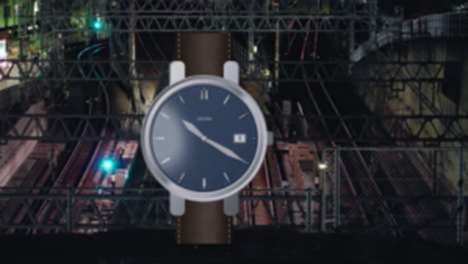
10:20
